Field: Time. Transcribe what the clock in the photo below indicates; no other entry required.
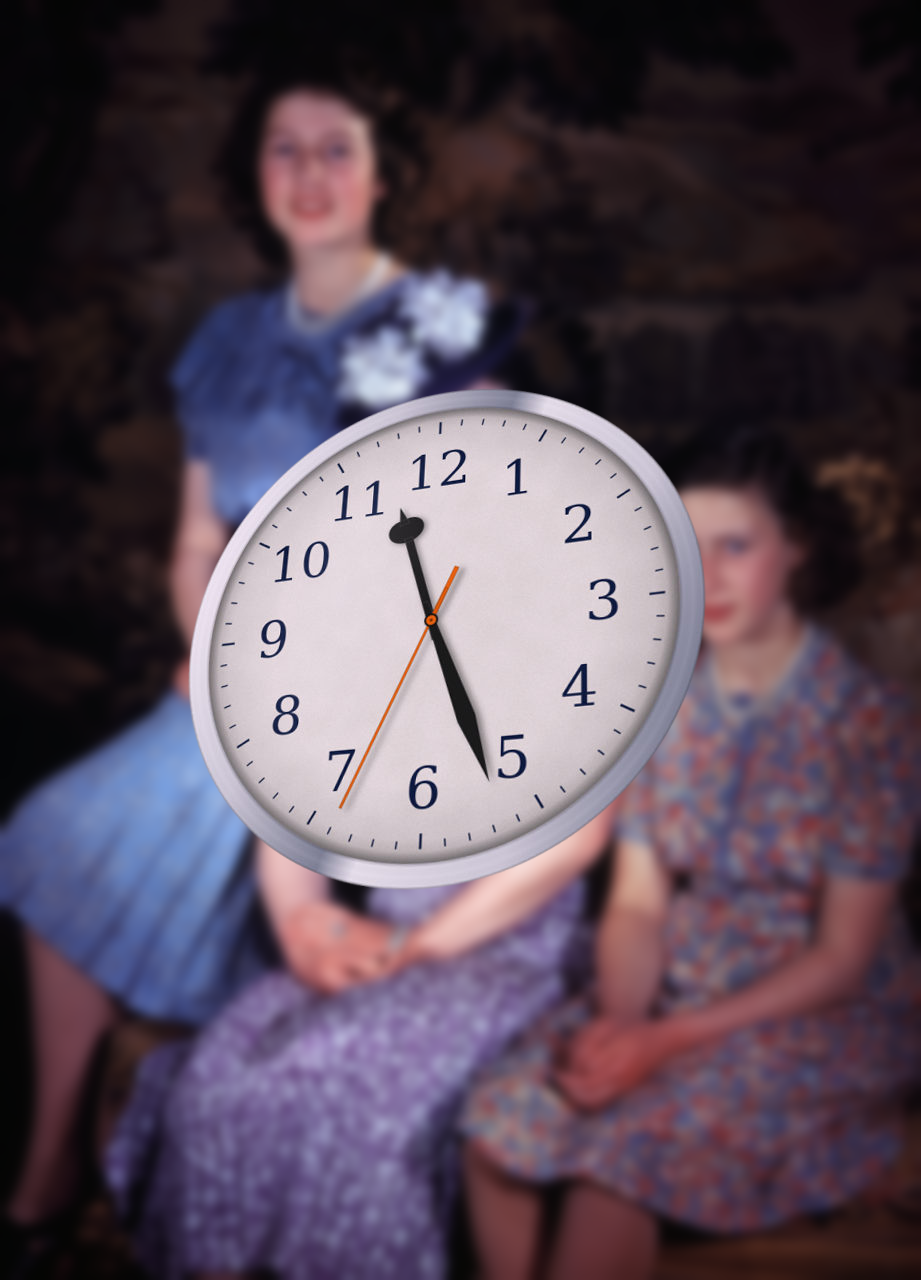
11:26:34
